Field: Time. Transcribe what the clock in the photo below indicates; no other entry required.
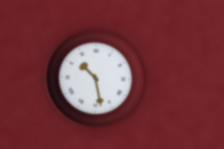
10:28
